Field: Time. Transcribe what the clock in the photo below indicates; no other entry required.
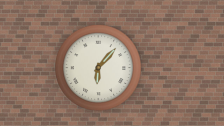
6:07
